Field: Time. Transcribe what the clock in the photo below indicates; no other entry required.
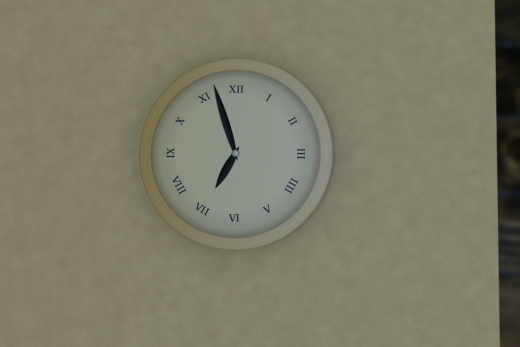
6:57
